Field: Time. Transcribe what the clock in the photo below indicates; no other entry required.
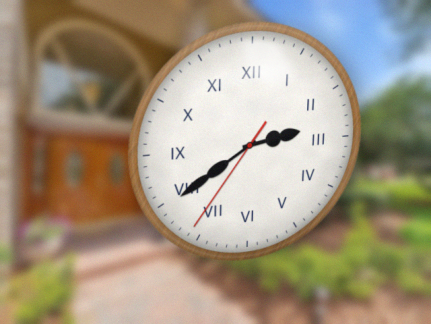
2:39:36
